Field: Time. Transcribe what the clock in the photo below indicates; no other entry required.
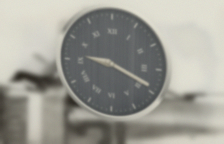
9:19
